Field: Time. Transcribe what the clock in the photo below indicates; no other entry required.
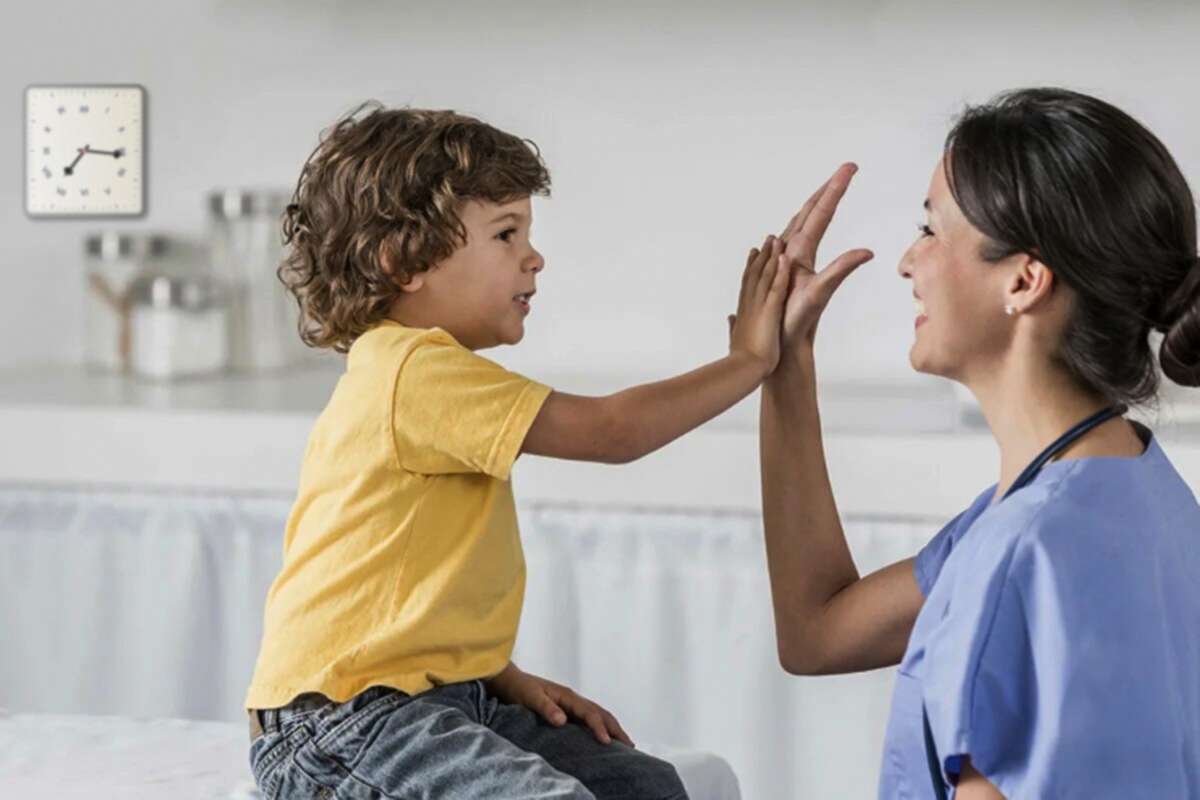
7:16
